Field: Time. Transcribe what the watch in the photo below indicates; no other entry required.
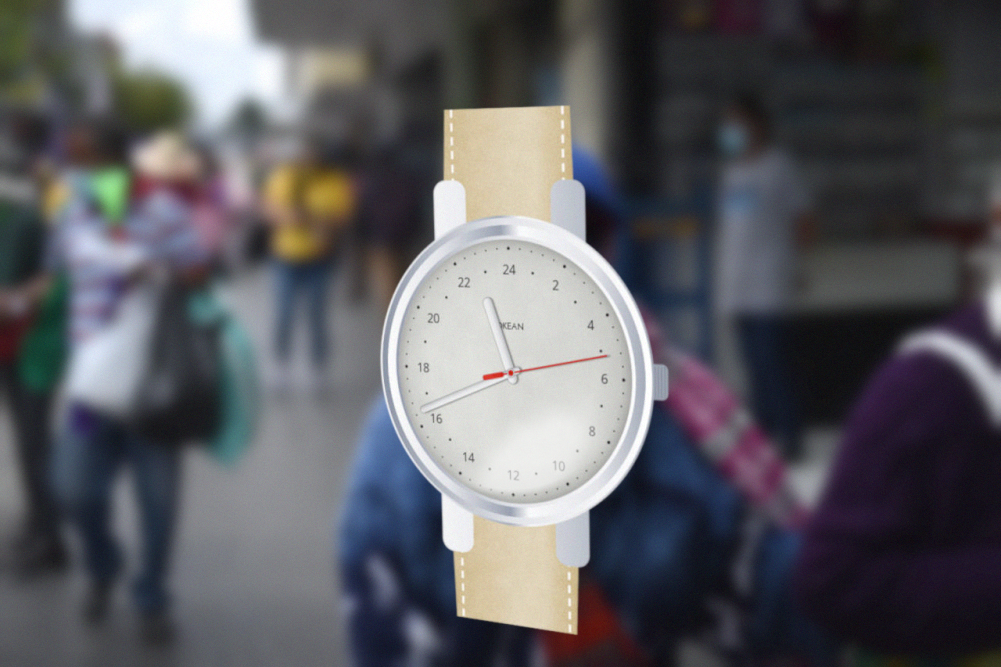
22:41:13
